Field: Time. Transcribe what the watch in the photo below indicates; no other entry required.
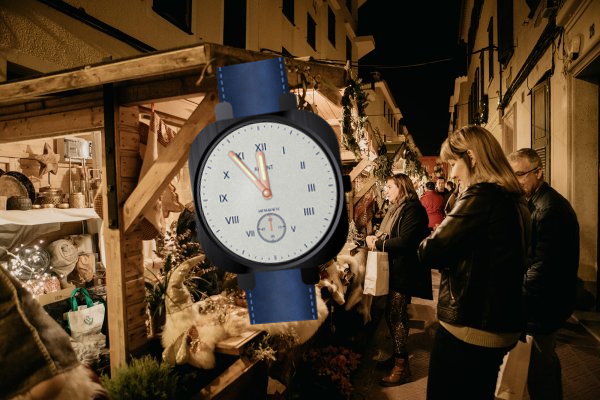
11:54
